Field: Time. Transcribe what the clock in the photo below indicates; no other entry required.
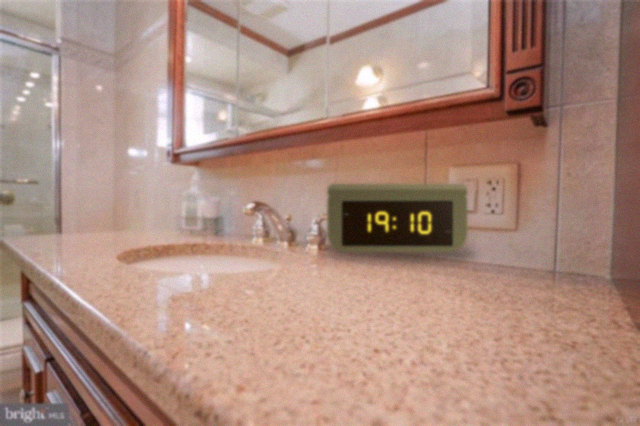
19:10
